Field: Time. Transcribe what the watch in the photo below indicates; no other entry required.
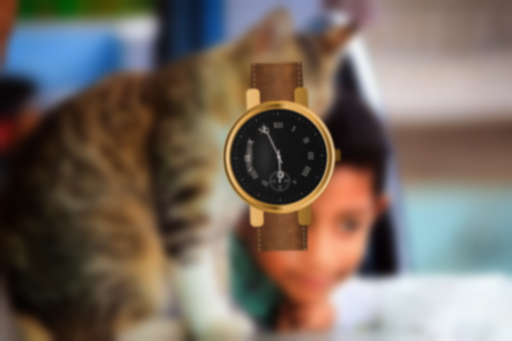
5:56
